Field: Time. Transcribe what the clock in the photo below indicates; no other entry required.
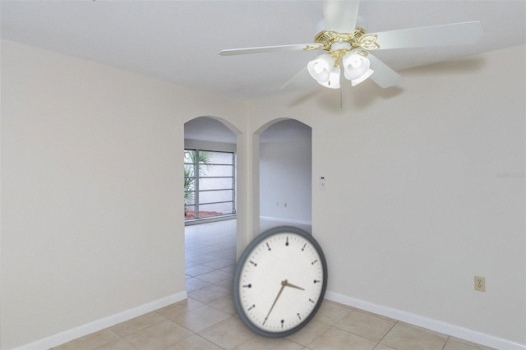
3:35
